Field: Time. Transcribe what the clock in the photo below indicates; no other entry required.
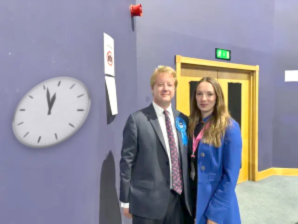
11:56
